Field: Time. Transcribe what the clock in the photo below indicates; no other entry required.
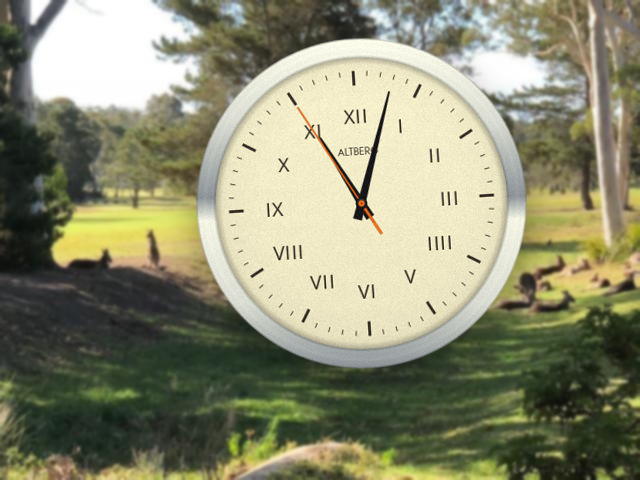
11:02:55
